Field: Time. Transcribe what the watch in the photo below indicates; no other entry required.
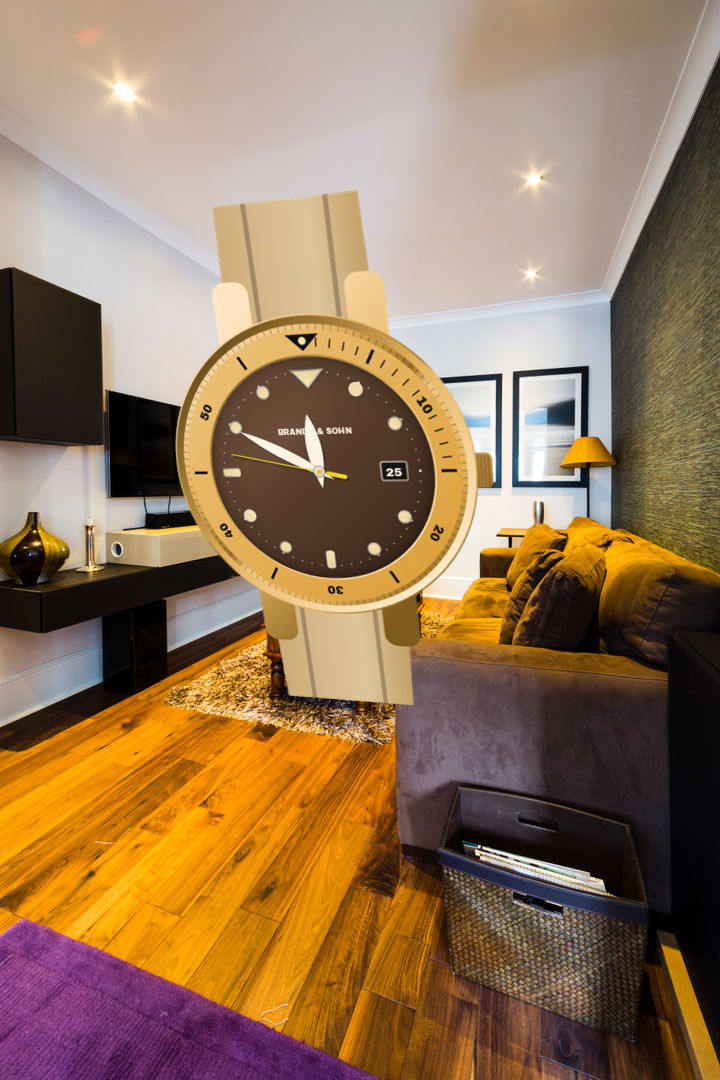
11:49:47
